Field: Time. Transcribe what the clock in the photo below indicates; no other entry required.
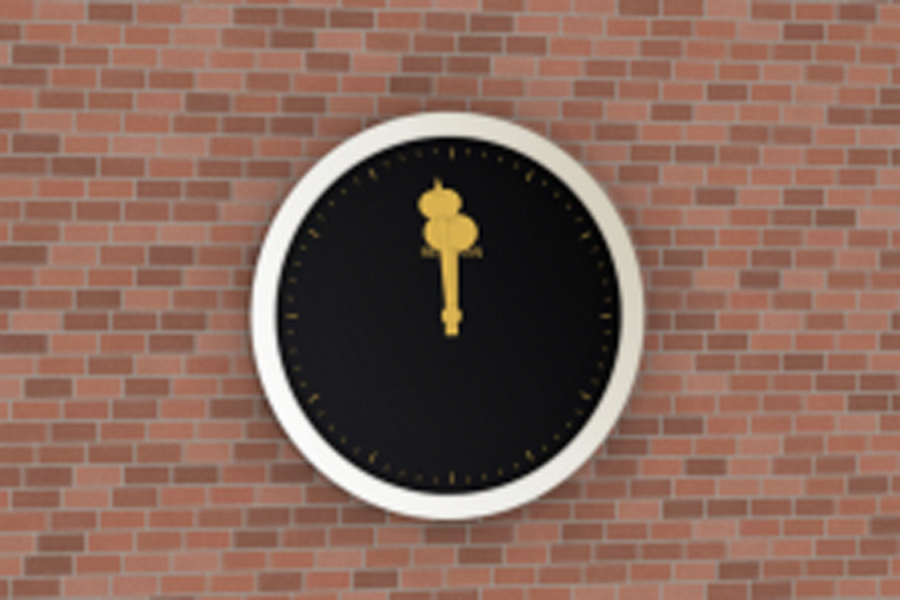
11:59
